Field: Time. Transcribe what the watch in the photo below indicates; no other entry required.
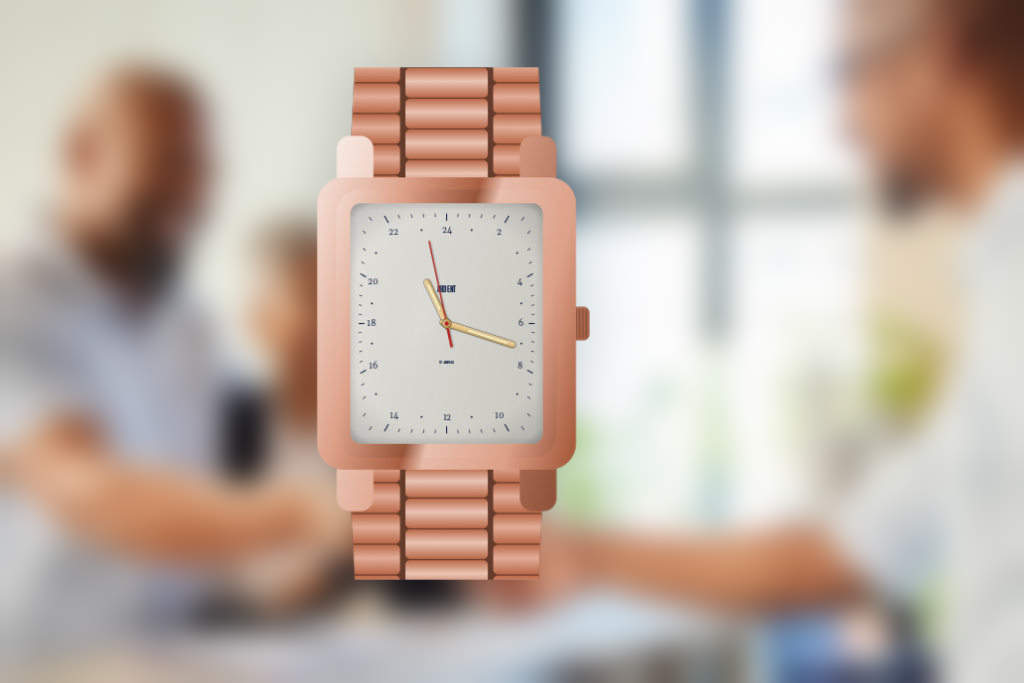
22:17:58
